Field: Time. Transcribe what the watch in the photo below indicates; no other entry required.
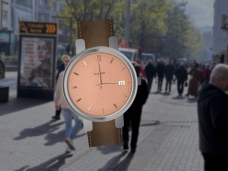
3:00
